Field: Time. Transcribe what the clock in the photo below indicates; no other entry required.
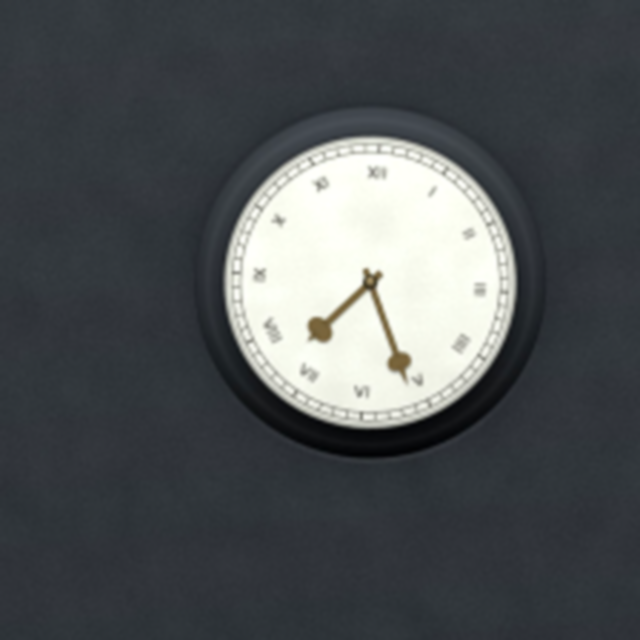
7:26
